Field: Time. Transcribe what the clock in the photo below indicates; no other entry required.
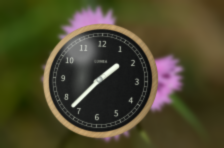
1:37
